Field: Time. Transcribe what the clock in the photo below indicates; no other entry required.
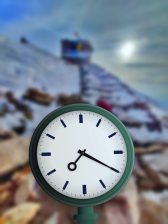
7:20
